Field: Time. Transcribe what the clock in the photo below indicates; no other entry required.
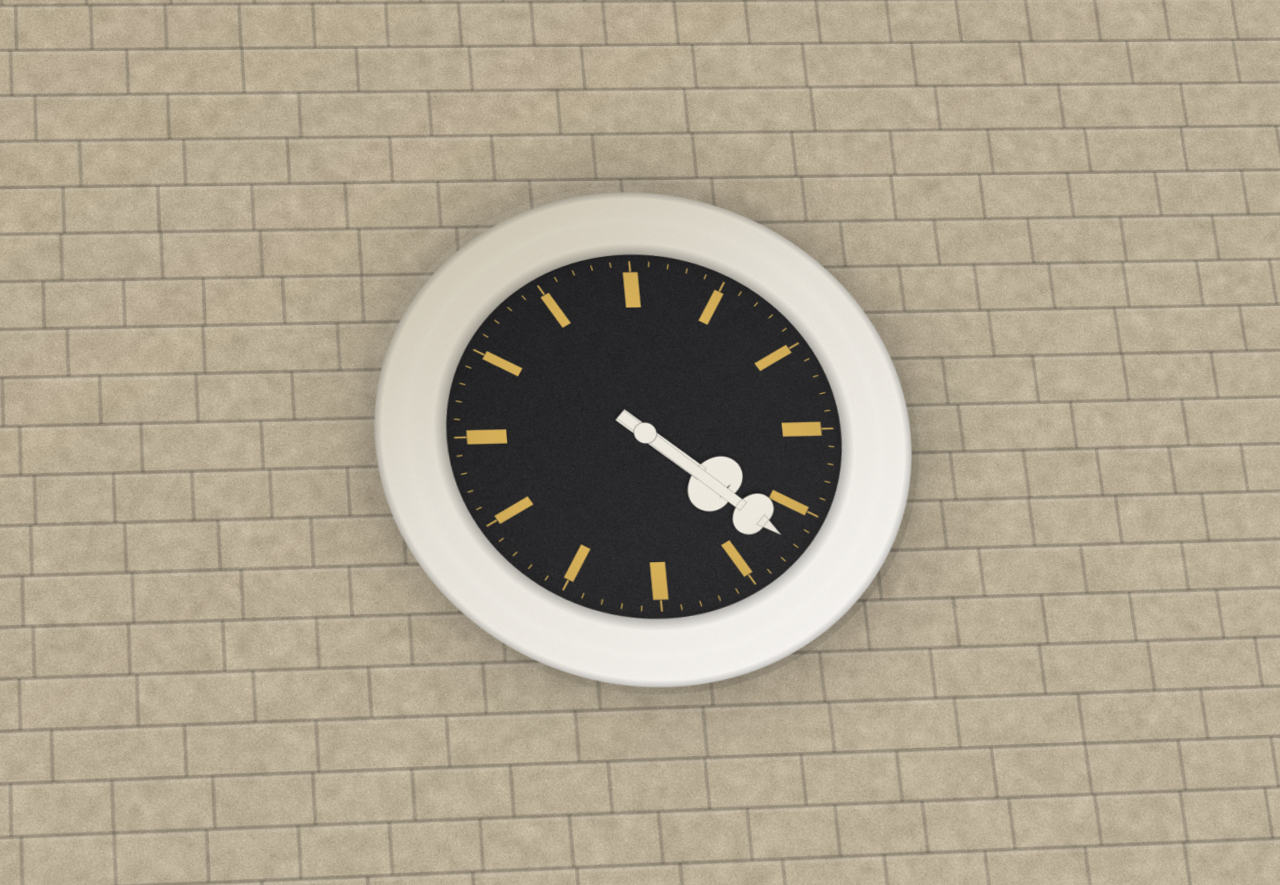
4:22
